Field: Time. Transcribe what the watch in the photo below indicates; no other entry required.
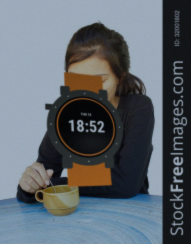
18:52
